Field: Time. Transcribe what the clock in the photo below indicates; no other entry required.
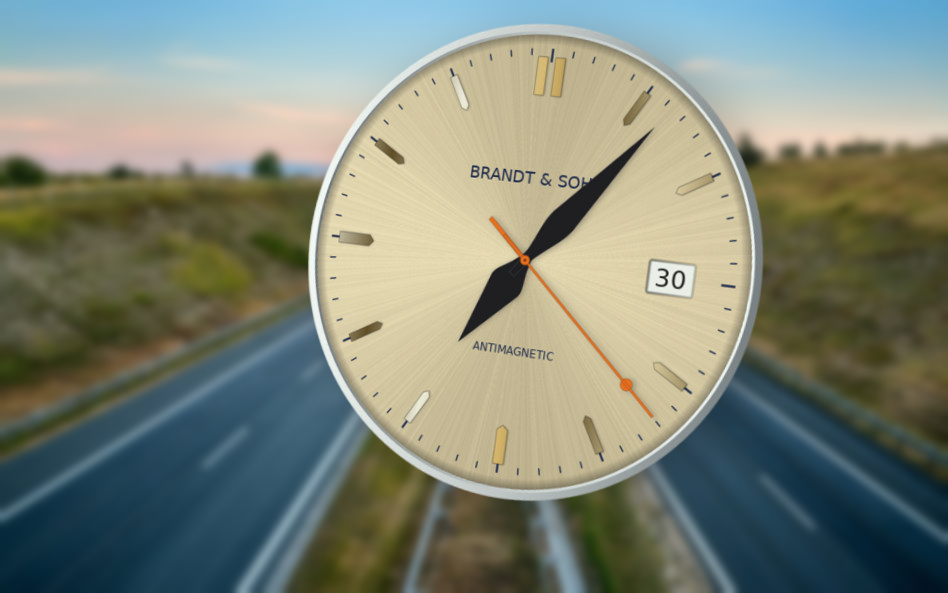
7:06:22
